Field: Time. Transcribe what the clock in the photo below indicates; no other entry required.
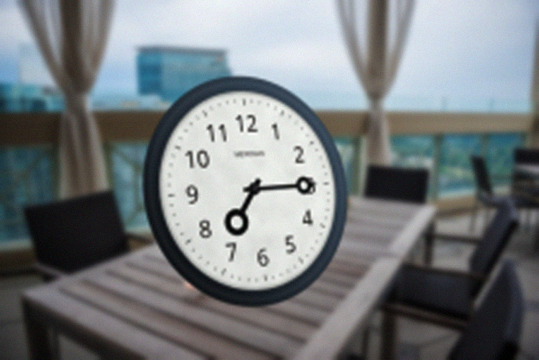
7:15
